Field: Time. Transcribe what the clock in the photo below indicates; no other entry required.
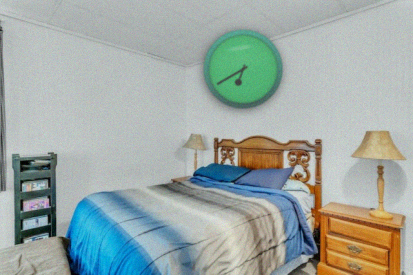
6:40
